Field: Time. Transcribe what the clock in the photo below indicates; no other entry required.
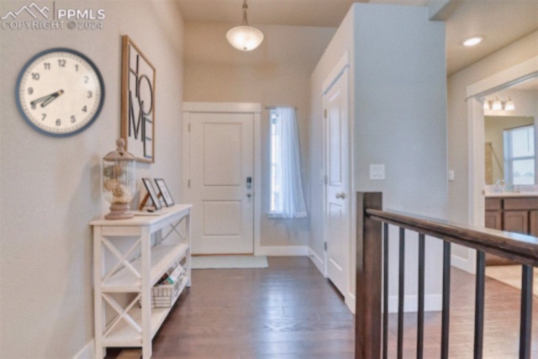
7:41
